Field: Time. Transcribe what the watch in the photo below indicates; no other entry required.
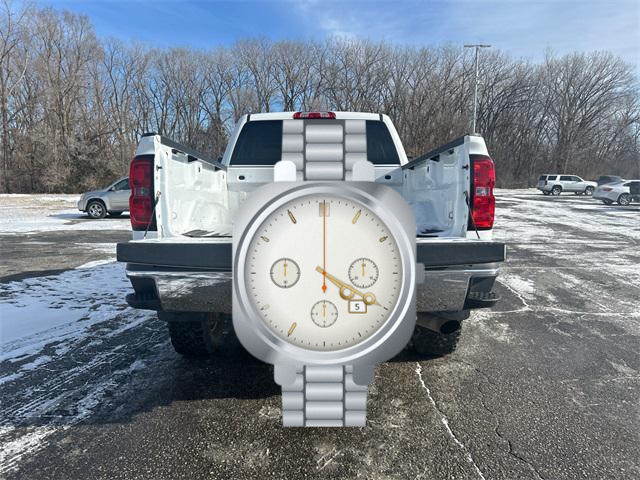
4:20
